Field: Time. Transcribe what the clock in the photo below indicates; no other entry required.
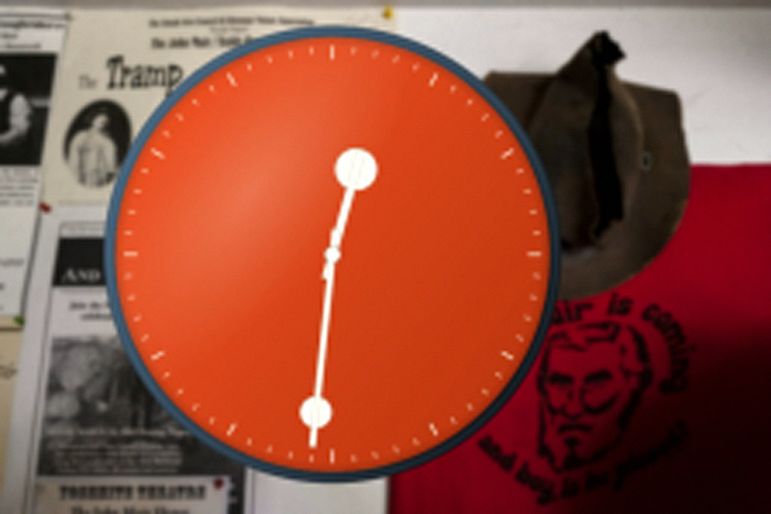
12:31
